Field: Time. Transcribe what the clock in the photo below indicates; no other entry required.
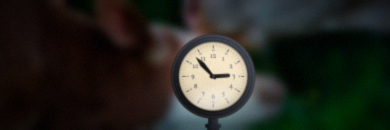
2:53
